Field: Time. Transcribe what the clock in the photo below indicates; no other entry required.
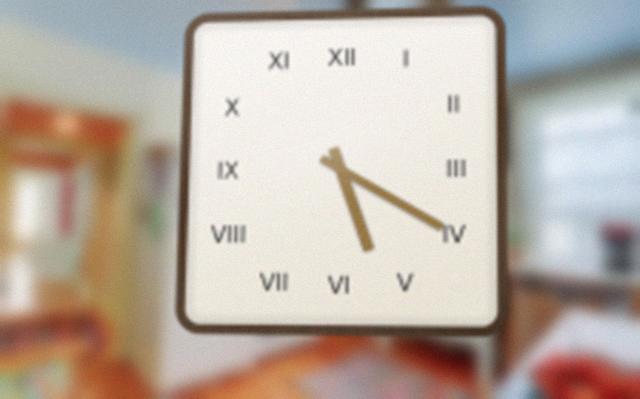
5:20
